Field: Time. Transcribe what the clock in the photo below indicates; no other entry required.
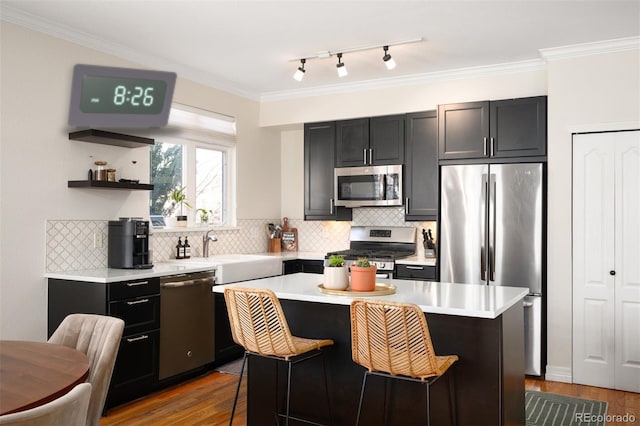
8:26
